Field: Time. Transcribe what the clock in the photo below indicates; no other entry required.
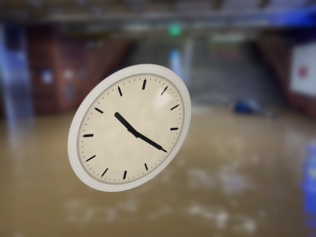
10:20
